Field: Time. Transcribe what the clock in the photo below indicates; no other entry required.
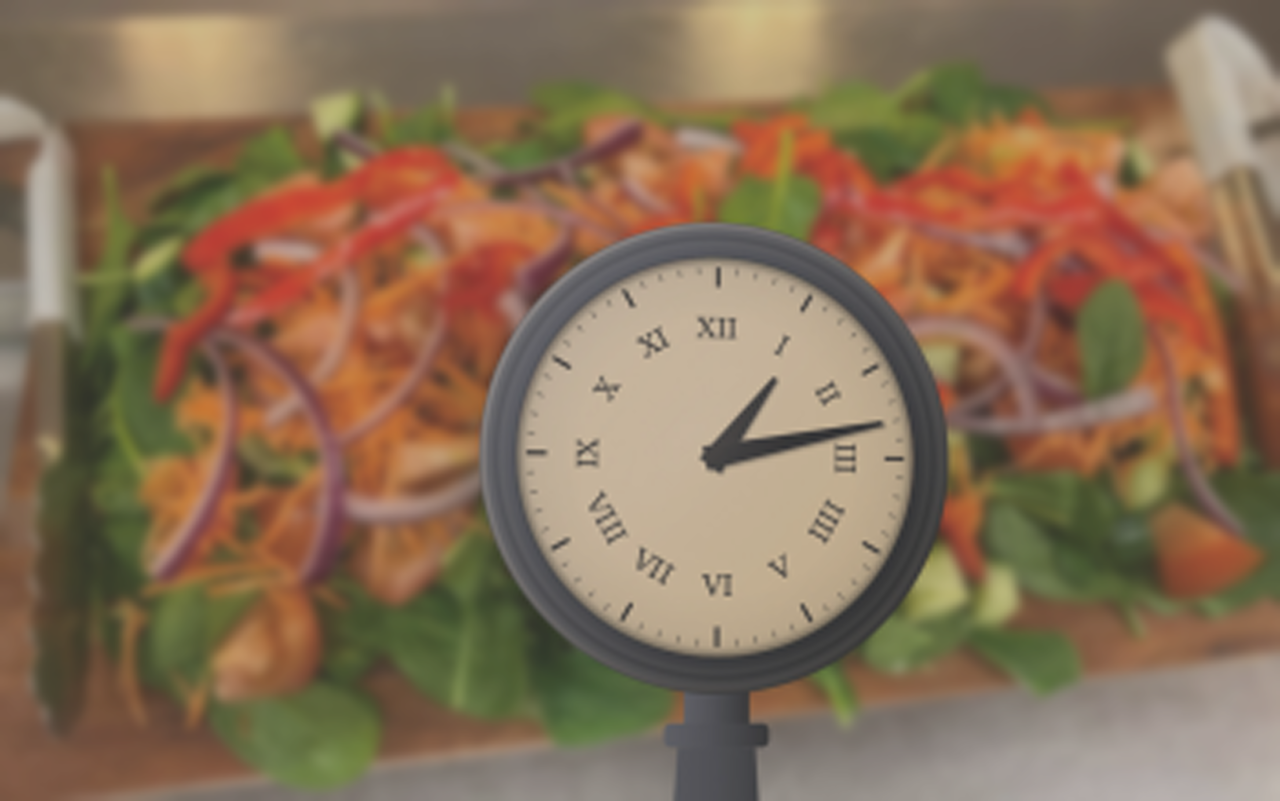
1:13
